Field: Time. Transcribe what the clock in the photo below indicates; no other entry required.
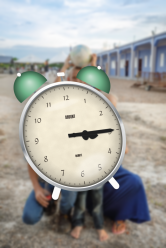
3:15
